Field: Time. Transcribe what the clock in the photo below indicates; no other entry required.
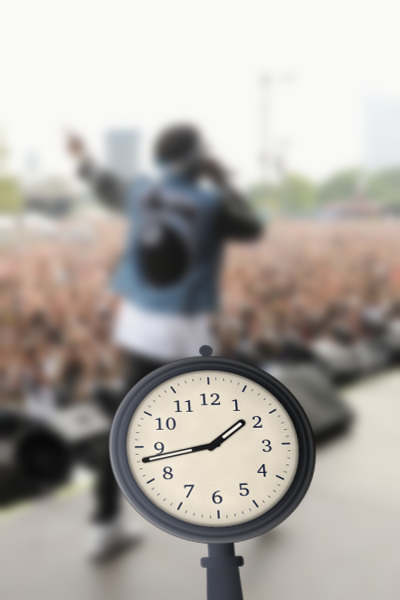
1:43
